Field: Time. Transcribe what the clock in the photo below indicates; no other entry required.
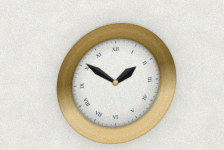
1:51
